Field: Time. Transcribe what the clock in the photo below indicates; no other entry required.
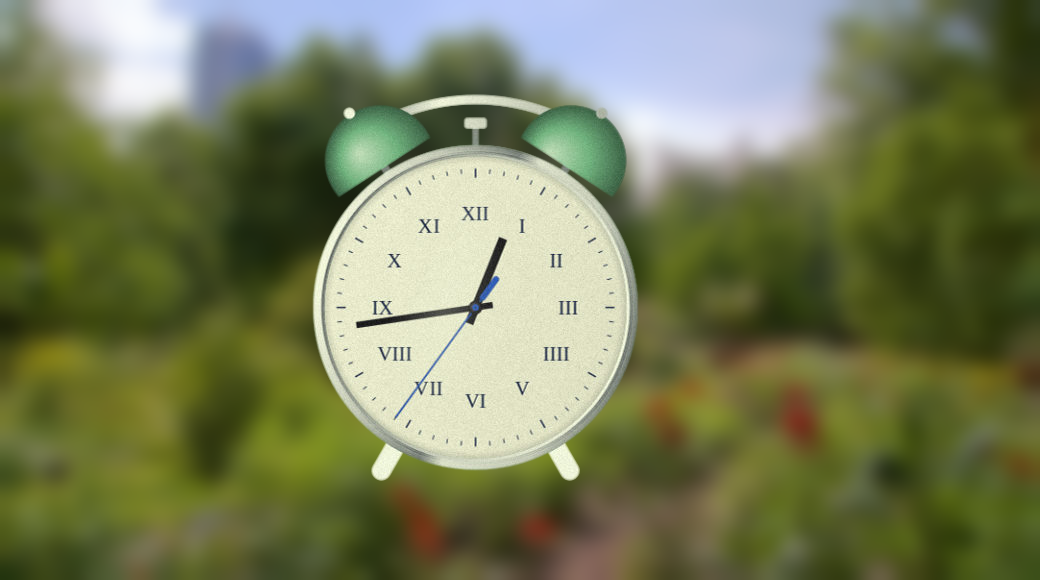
12:43:36
